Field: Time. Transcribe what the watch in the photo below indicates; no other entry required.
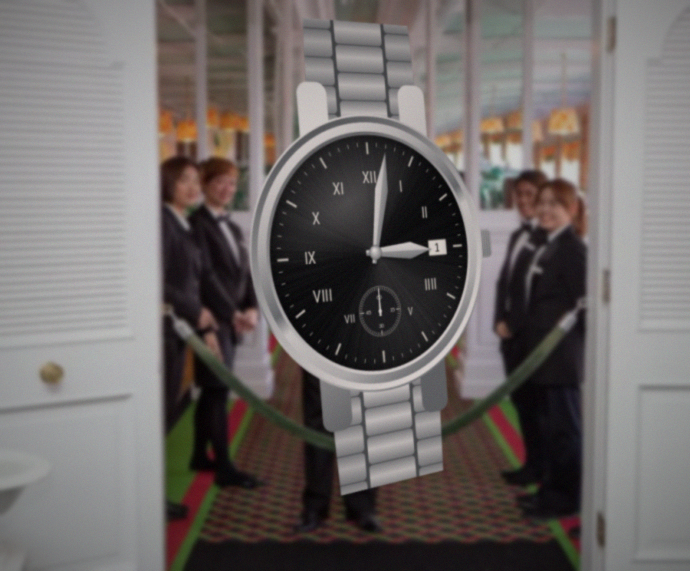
3:02
